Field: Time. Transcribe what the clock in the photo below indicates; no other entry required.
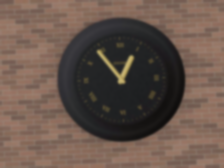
12:54
